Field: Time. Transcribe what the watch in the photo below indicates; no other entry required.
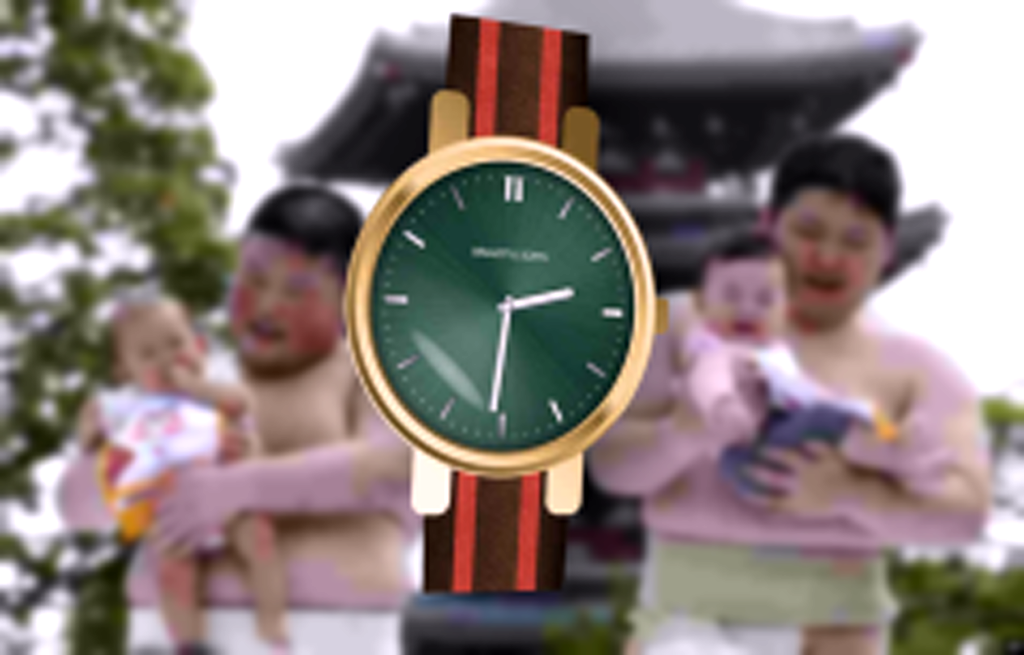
2:31
